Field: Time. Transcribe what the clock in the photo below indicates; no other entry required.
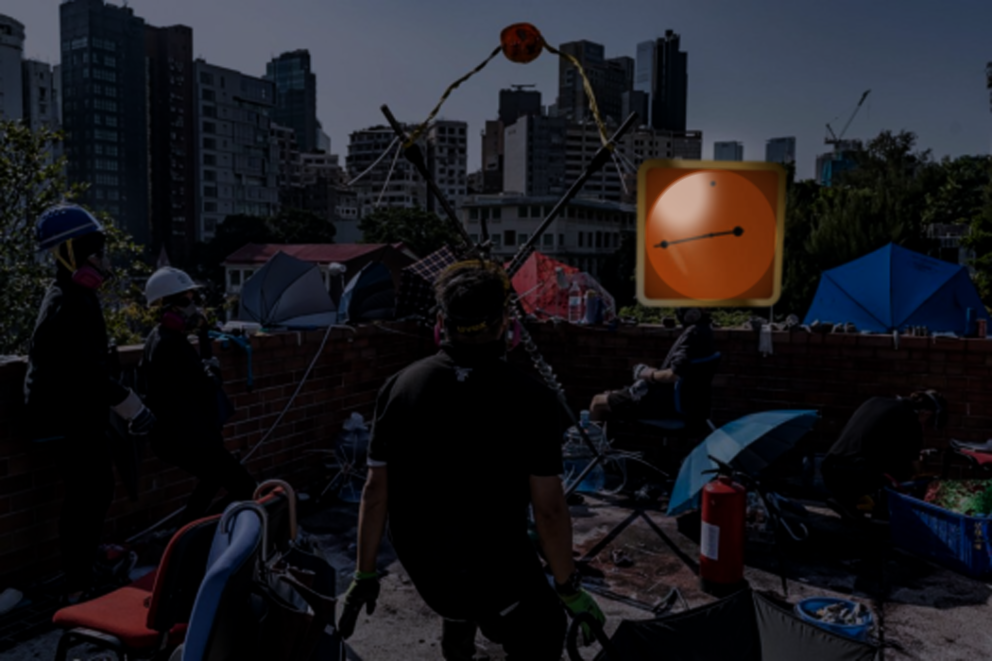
2:43
